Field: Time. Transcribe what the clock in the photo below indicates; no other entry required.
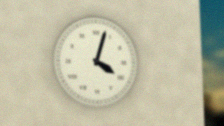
4:03
